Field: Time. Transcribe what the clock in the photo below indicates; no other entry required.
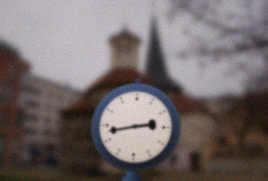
2:43
